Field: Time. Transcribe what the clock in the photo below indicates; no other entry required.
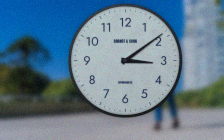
3:09
